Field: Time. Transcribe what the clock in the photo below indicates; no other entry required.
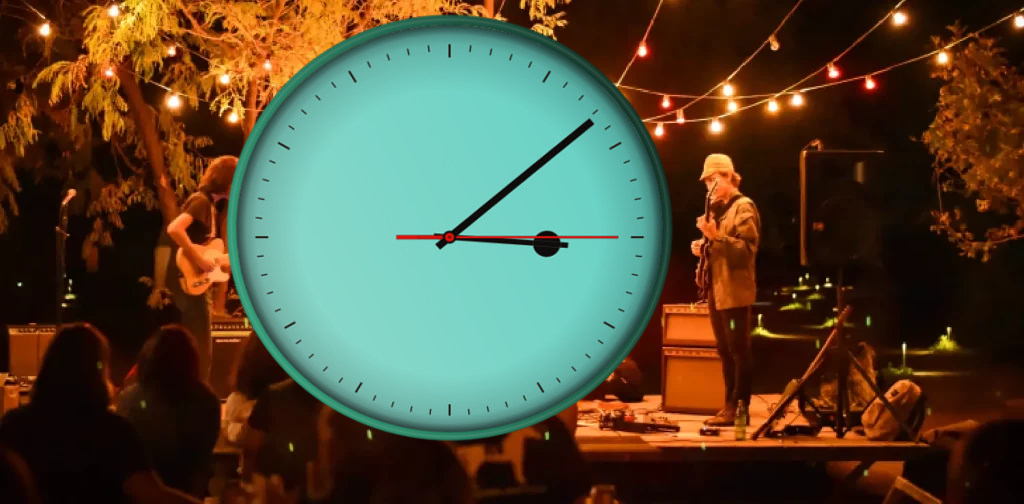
3:08:15
